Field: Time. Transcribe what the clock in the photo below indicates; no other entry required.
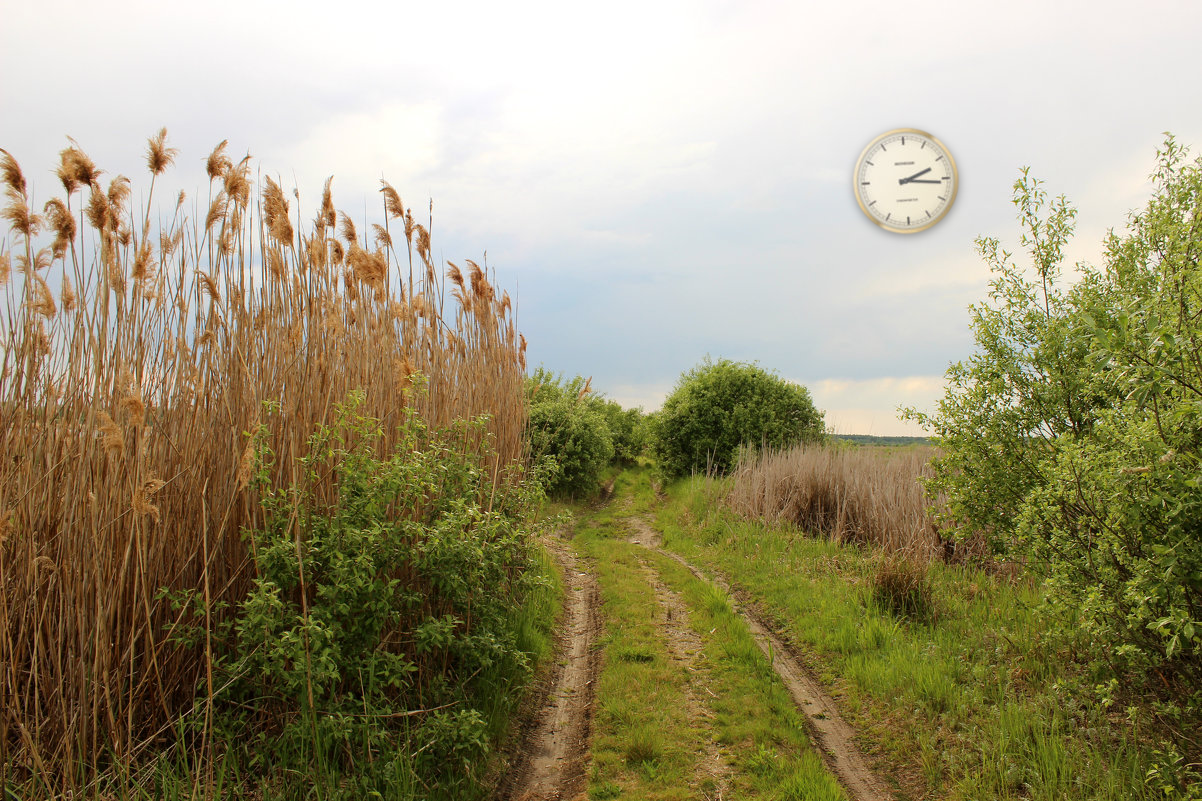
2:16
